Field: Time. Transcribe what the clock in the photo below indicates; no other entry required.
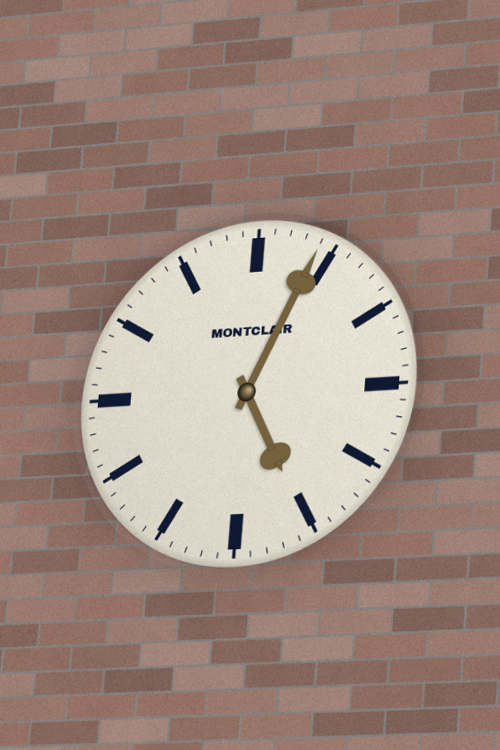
5:04
